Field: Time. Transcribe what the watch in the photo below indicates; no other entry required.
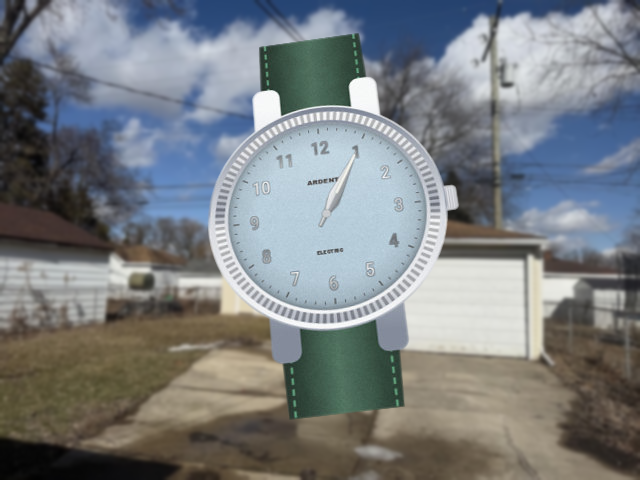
1:05
